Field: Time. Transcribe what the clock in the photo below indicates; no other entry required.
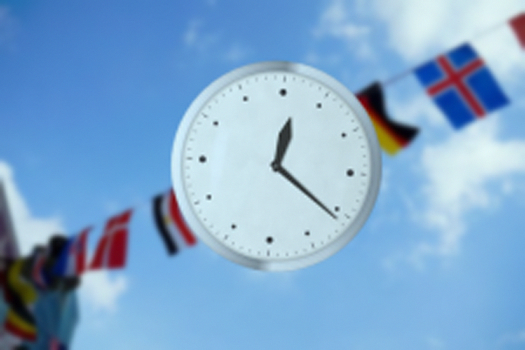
12:21
